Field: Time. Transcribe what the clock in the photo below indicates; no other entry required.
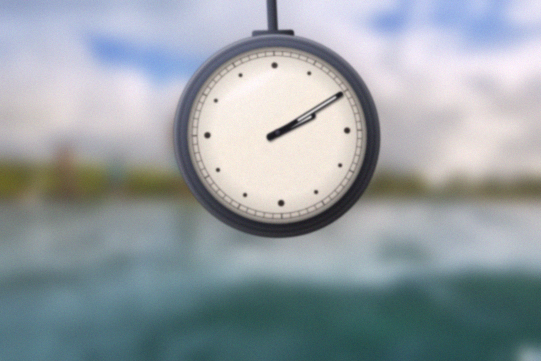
2:10
